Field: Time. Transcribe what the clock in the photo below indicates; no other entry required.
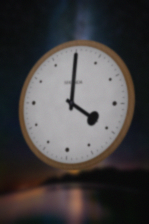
4:00
